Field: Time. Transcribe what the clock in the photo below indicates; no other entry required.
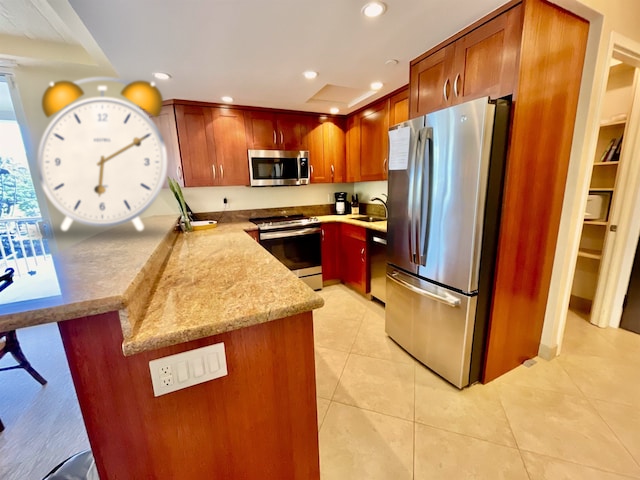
6:10
